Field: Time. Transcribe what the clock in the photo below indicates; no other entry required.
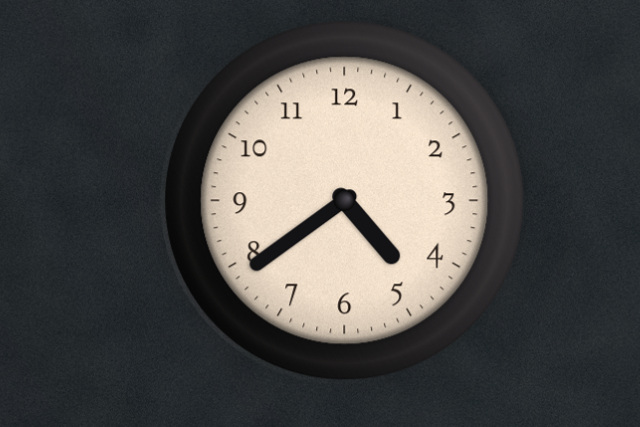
4:39
